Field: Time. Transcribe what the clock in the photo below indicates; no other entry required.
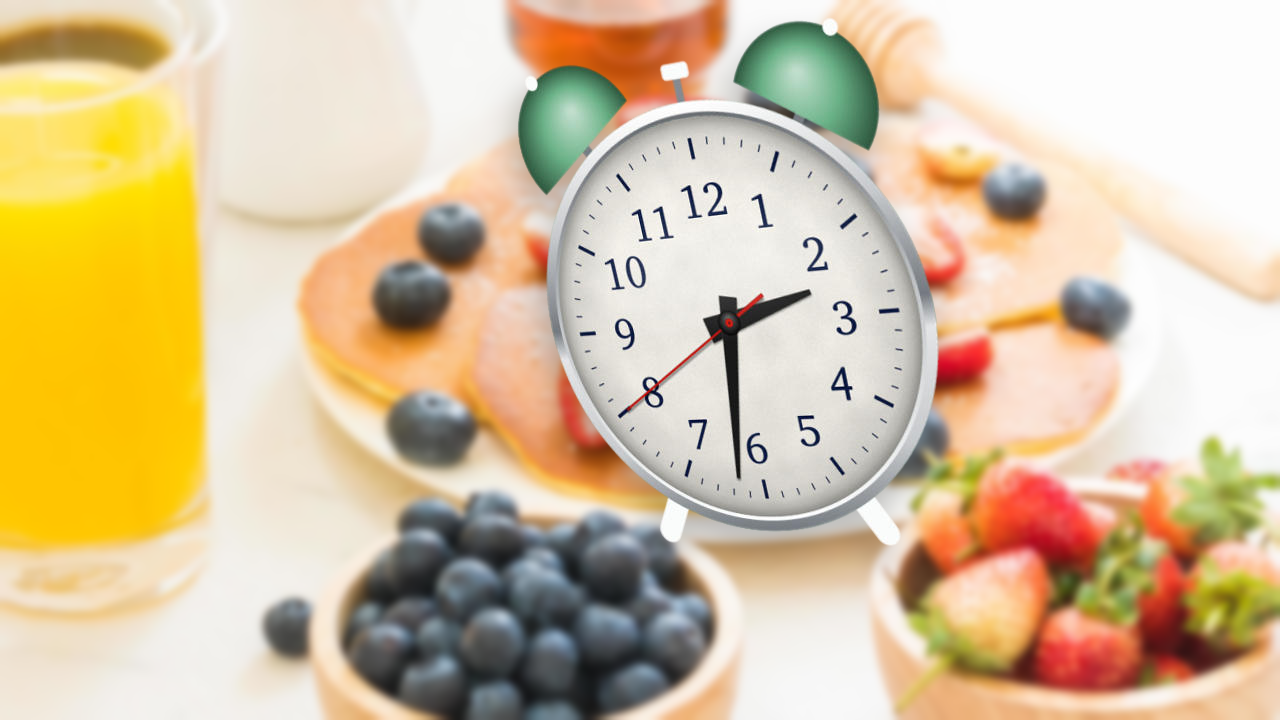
2:31:40
